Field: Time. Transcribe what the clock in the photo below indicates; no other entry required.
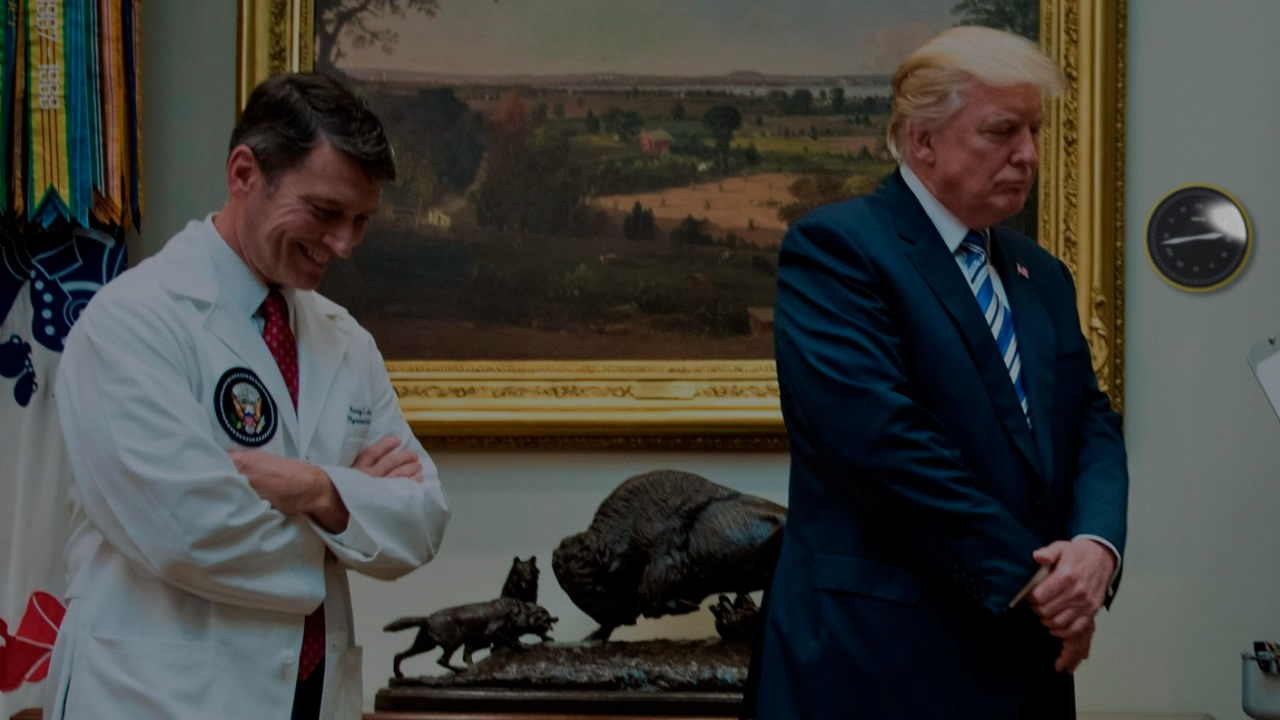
2:43
